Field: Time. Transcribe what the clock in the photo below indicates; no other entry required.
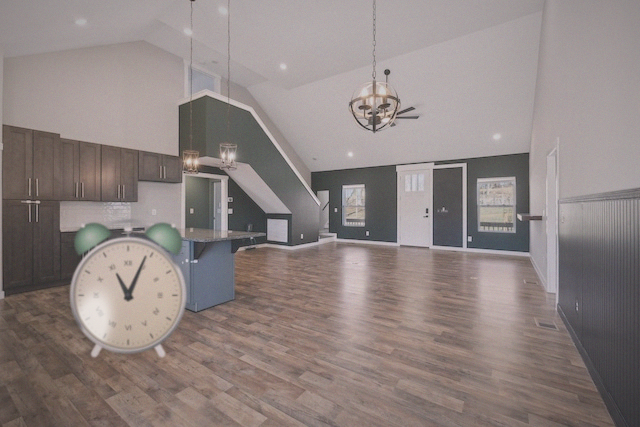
11:04
